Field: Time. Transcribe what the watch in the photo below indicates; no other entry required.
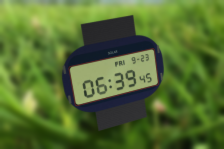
6:39:45
